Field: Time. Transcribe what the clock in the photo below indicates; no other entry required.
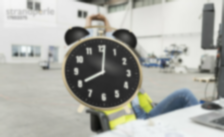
8:01
